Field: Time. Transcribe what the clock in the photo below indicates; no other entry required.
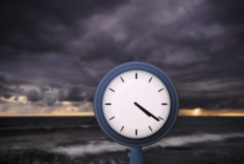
4:21
